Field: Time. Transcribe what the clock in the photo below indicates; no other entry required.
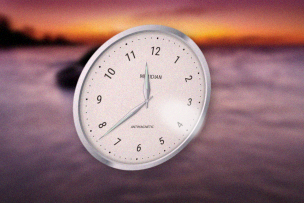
11:38
